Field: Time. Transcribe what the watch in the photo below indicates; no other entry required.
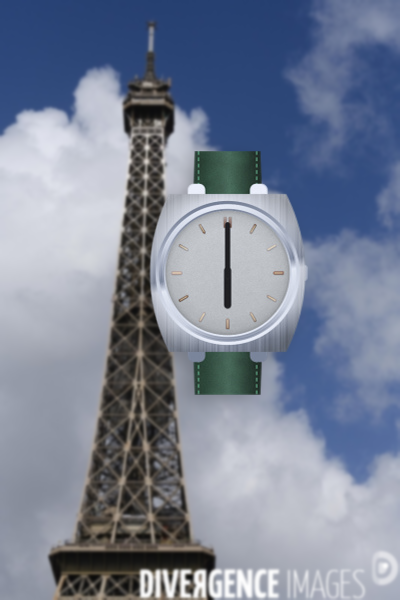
6:00
